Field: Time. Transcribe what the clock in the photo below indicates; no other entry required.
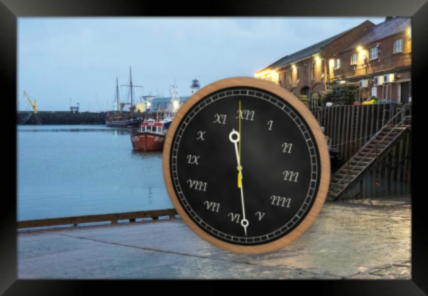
11:27:59
